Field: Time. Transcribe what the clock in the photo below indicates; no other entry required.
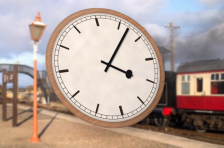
4:07
